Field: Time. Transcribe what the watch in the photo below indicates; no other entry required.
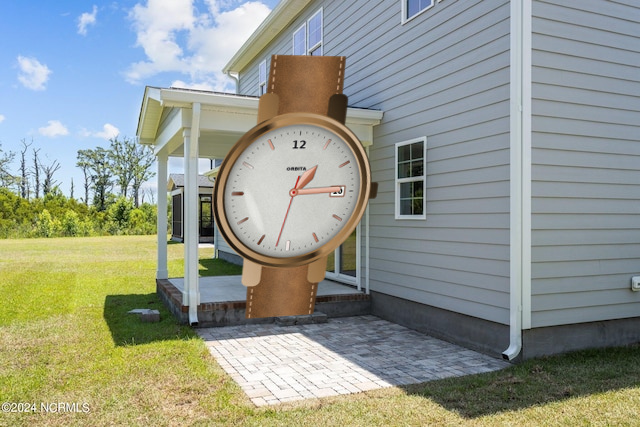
1:14:32
